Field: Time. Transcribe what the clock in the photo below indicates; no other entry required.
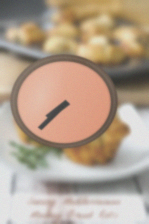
7:37
